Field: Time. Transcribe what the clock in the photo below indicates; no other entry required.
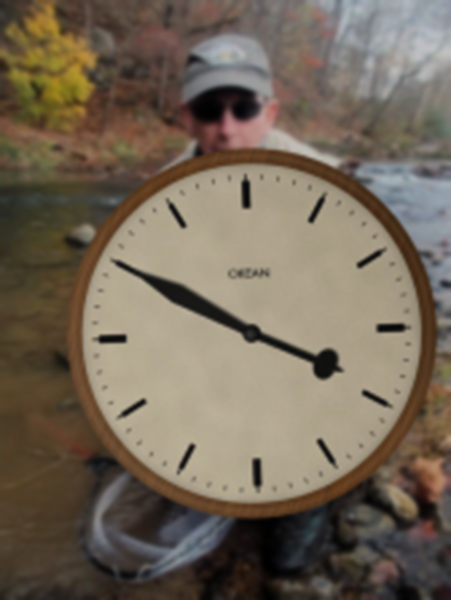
3:50
